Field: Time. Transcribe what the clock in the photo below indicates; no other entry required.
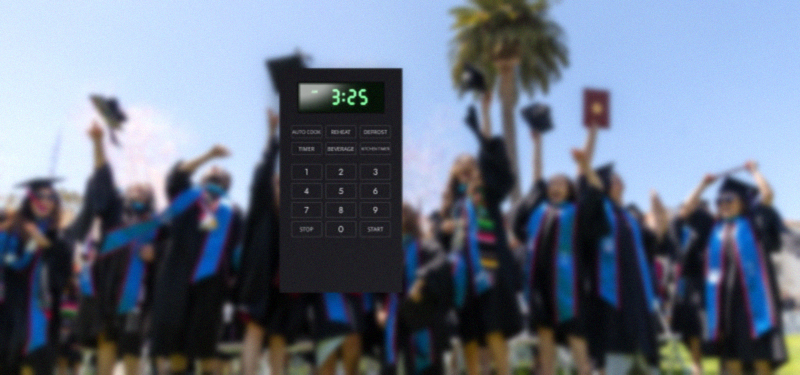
3:25
